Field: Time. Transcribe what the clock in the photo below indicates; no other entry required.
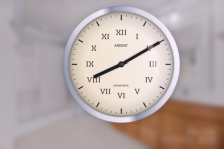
8:10
